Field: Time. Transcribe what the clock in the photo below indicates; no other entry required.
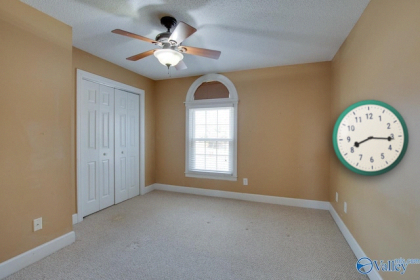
8:16
